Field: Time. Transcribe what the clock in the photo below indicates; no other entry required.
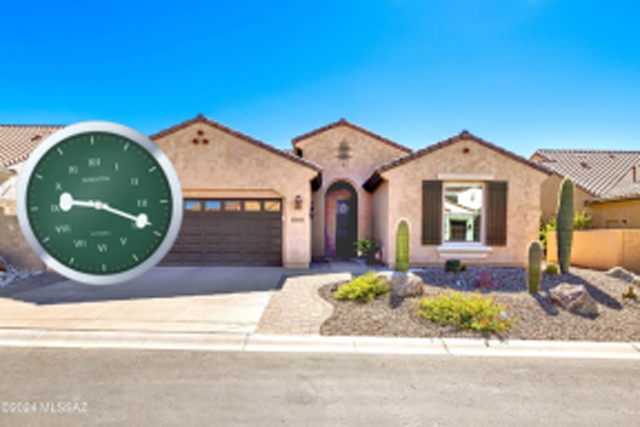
9:19
